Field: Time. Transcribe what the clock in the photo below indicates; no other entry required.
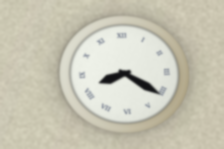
8:21
